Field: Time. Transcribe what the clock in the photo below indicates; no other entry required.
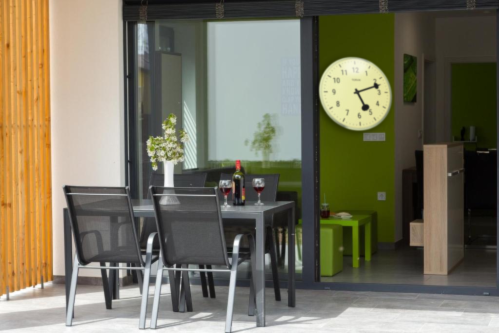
5:12
